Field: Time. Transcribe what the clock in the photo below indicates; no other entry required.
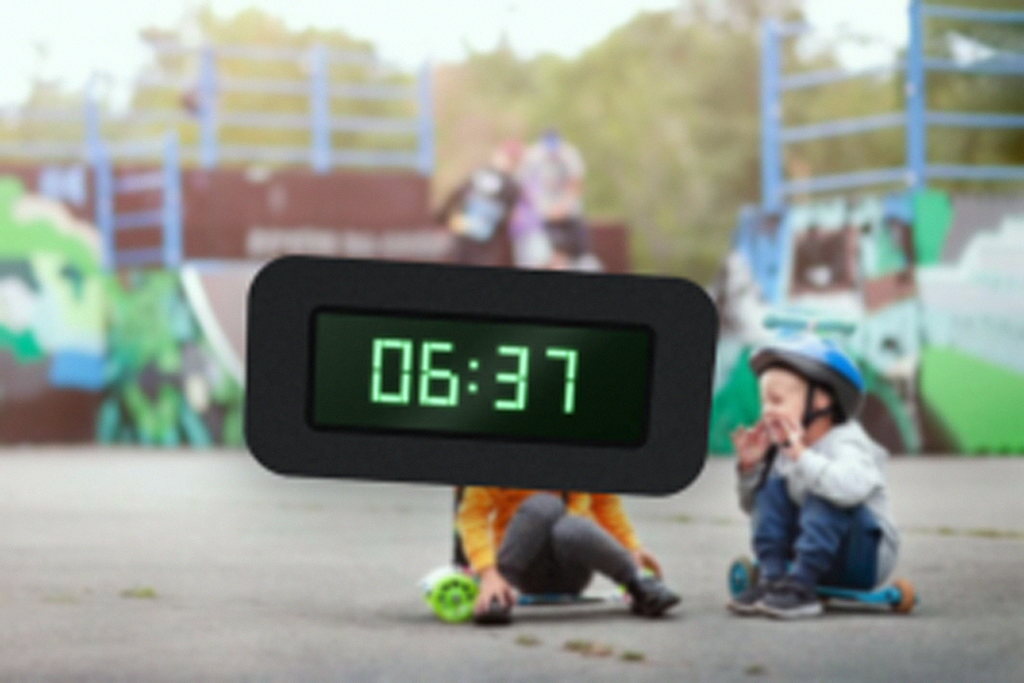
6:37
